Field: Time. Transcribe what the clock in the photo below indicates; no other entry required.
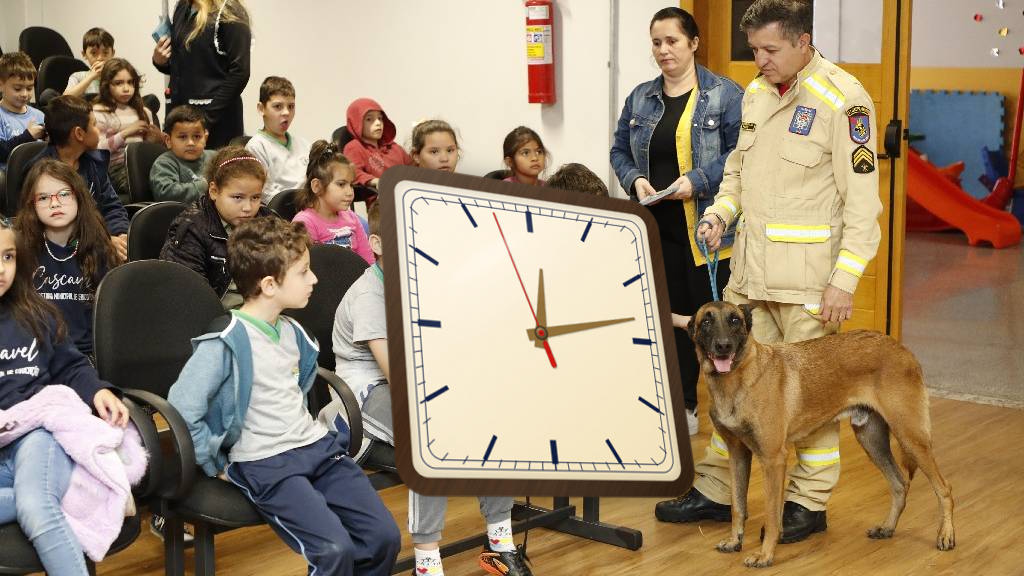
12:12:57
